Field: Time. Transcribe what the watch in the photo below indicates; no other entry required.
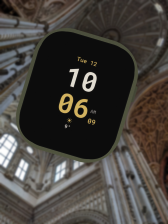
10:06:09
